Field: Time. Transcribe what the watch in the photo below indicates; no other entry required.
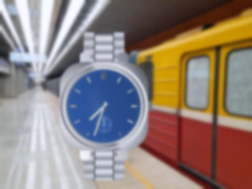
7:33
